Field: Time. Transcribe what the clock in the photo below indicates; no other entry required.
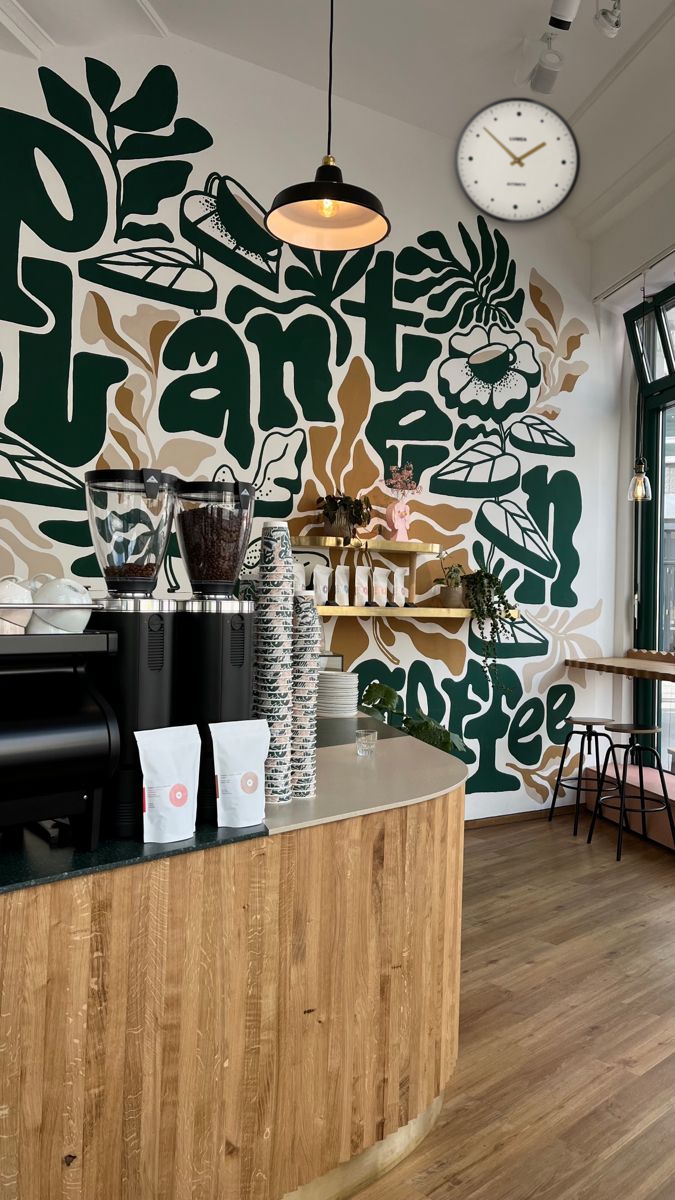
1:52
